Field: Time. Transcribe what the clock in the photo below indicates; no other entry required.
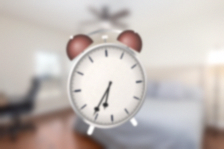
6:36
